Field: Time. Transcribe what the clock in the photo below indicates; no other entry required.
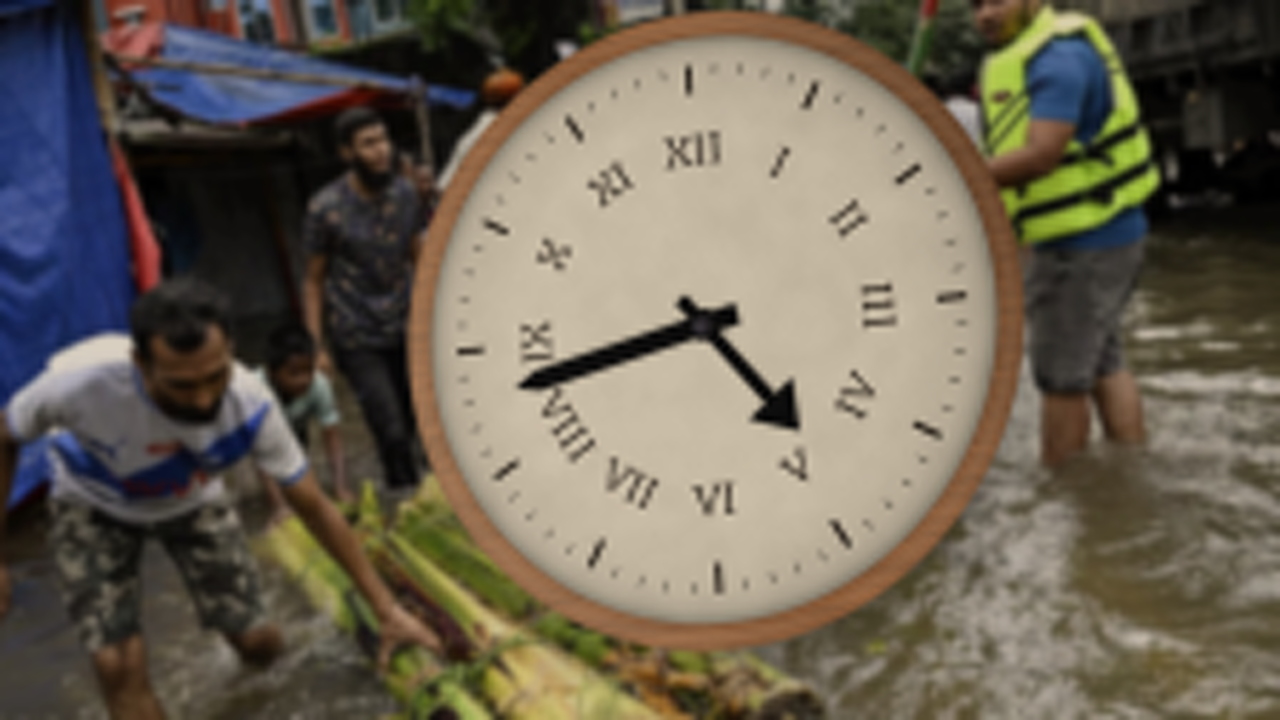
4:43
